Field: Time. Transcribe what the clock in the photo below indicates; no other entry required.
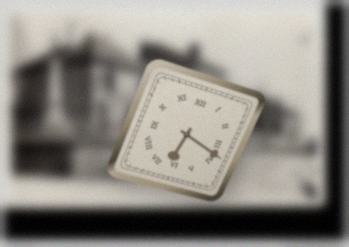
6:18
